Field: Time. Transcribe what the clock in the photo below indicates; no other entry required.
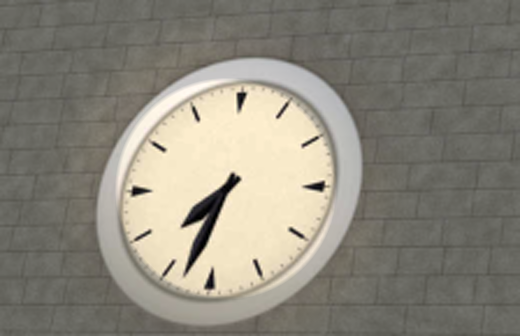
7:33
